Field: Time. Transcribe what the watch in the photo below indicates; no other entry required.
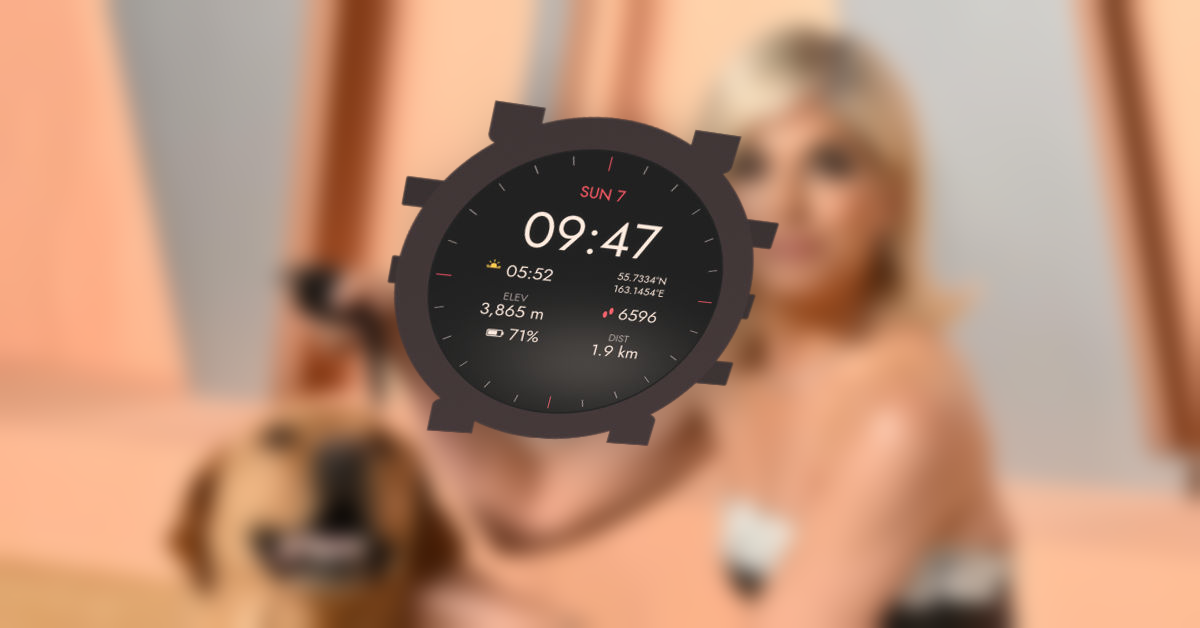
9:47
